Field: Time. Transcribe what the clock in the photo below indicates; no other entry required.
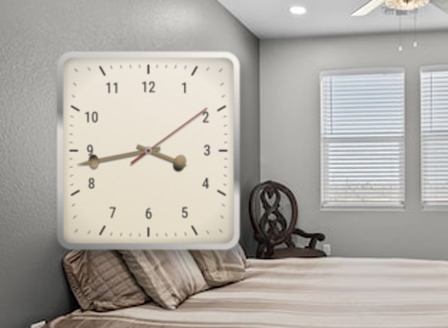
3:43:09
